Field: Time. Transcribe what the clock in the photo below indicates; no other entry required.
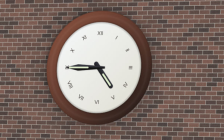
4:45
